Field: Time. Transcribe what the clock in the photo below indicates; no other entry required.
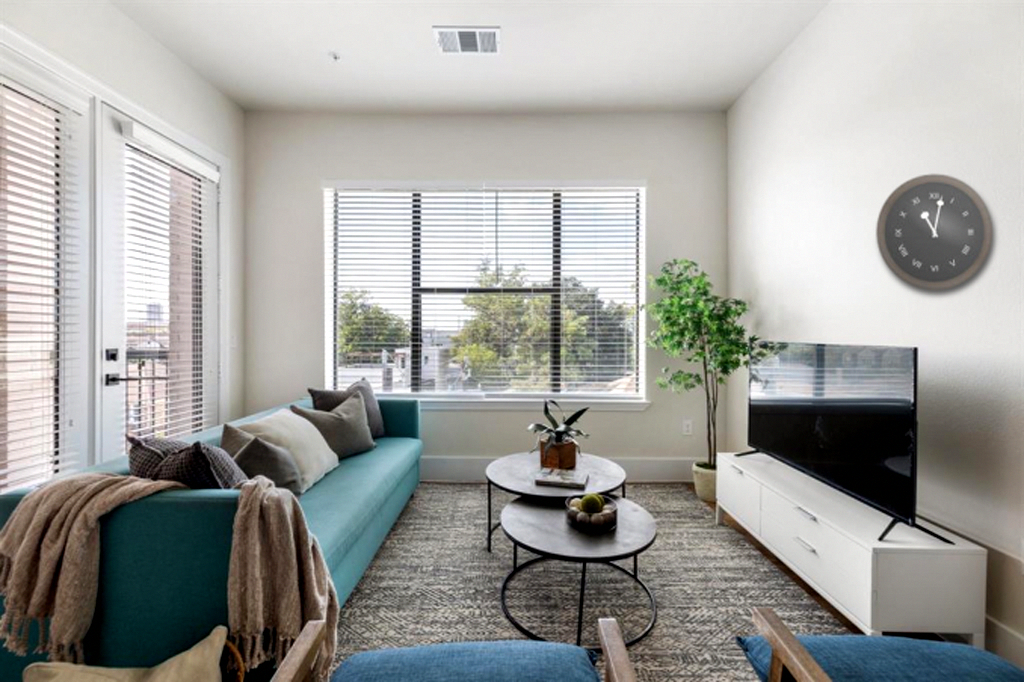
11:02
